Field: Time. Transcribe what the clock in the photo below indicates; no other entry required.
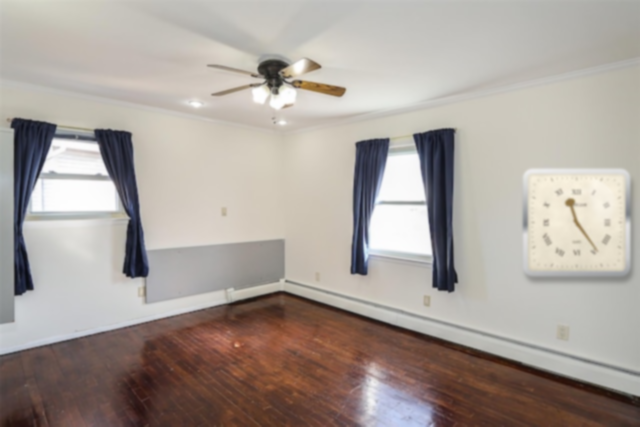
11:24
